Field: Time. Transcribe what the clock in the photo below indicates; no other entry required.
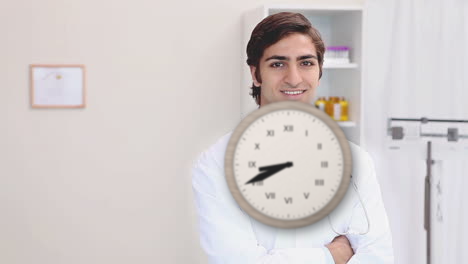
8:41
